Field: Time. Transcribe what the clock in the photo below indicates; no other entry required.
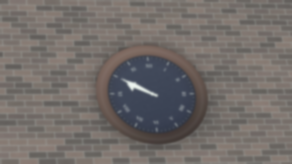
9:50
